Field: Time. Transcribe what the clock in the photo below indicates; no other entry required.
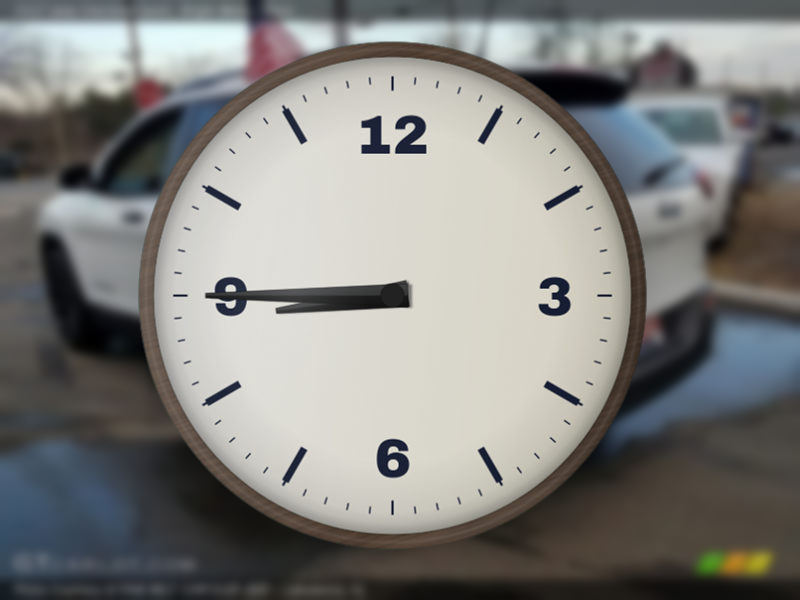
8:45
